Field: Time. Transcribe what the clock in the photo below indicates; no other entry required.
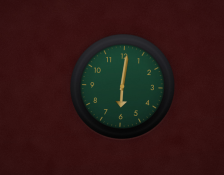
6:01
